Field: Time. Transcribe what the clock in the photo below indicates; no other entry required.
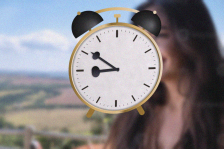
8:51
